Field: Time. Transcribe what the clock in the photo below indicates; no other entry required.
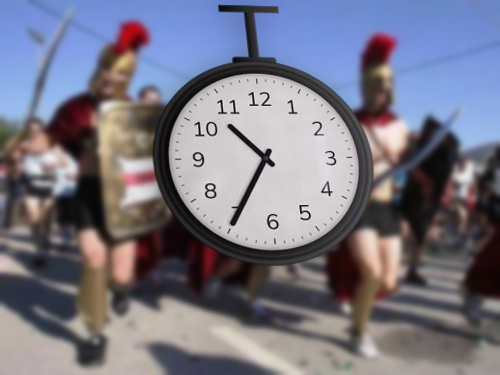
10:35
